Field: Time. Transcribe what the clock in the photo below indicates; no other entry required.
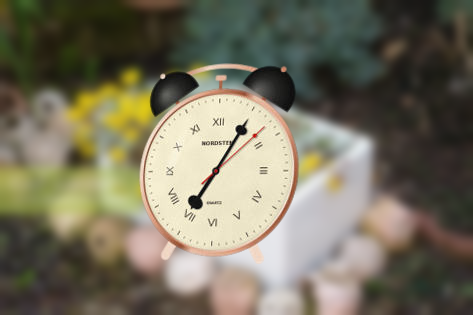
7:05:08
